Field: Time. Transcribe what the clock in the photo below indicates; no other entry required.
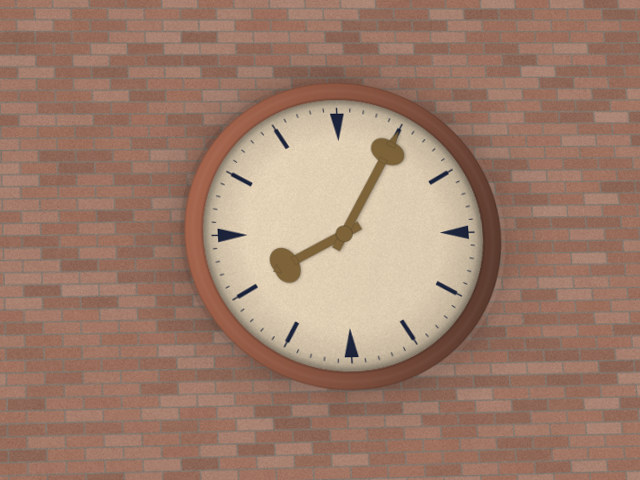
8:05
